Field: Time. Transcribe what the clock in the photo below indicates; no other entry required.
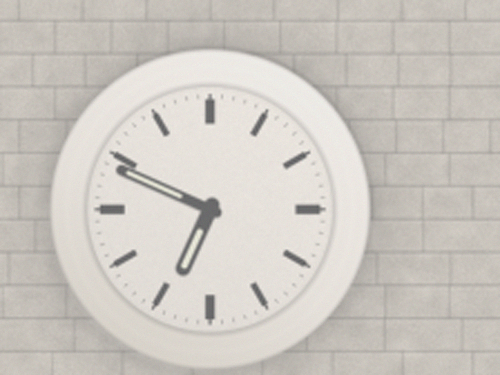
6:49
